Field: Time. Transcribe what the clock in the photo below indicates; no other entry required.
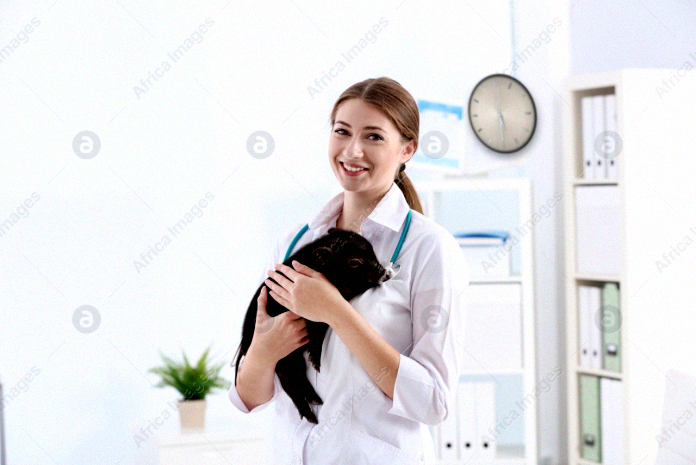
5:30
